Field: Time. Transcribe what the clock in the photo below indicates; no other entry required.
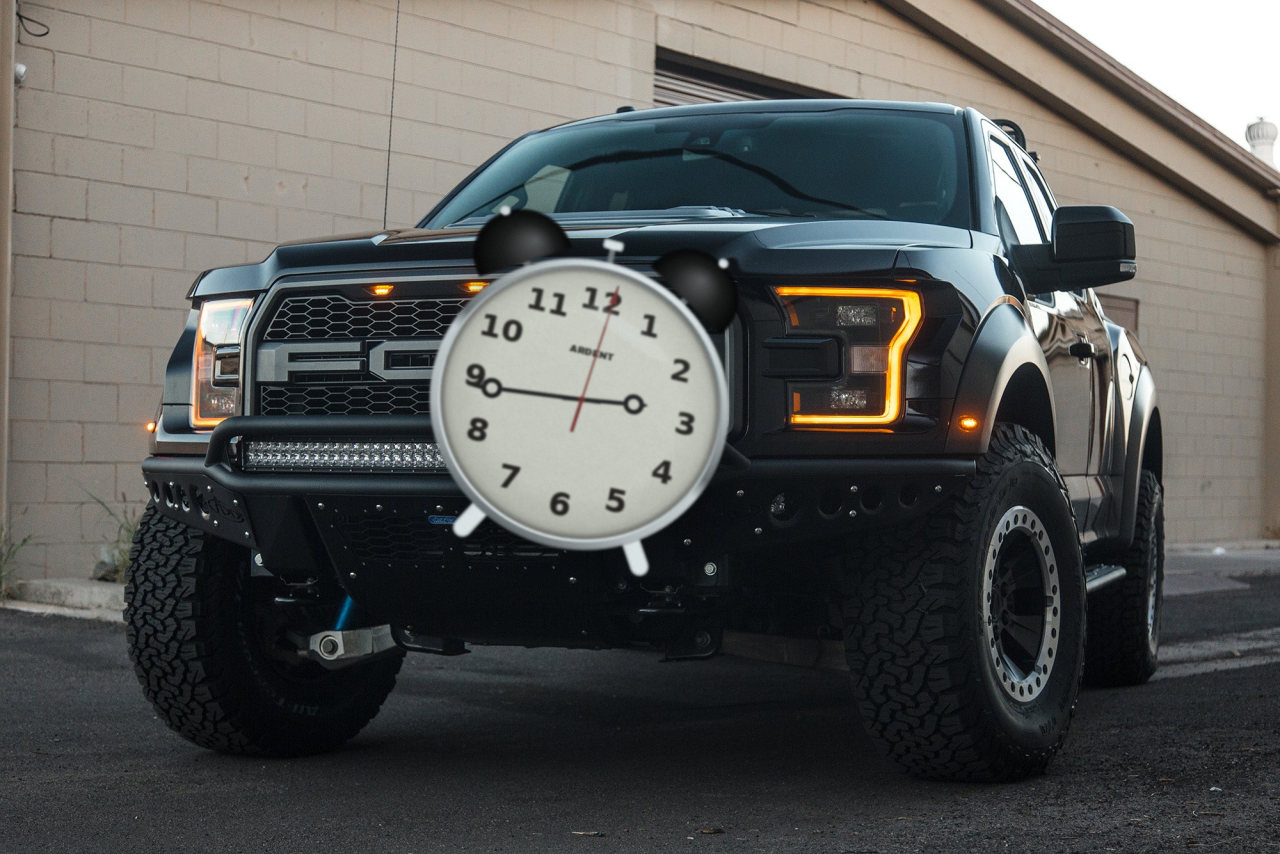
2:44:01
